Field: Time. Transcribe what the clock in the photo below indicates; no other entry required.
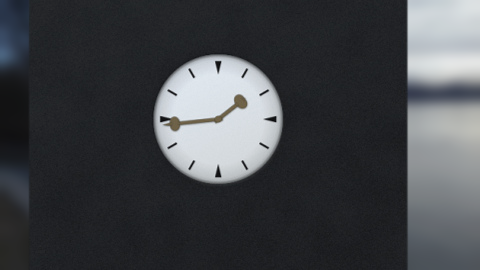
1:44
